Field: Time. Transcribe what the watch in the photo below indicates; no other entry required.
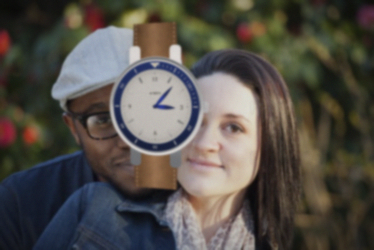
3:07
